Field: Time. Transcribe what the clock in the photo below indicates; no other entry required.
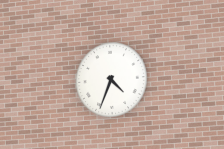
4:34
